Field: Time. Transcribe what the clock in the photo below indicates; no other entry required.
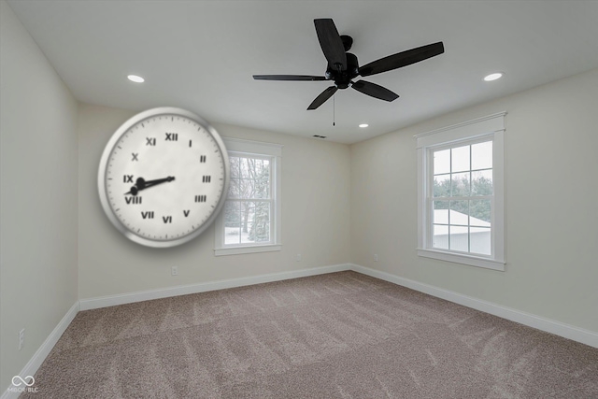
8:42
